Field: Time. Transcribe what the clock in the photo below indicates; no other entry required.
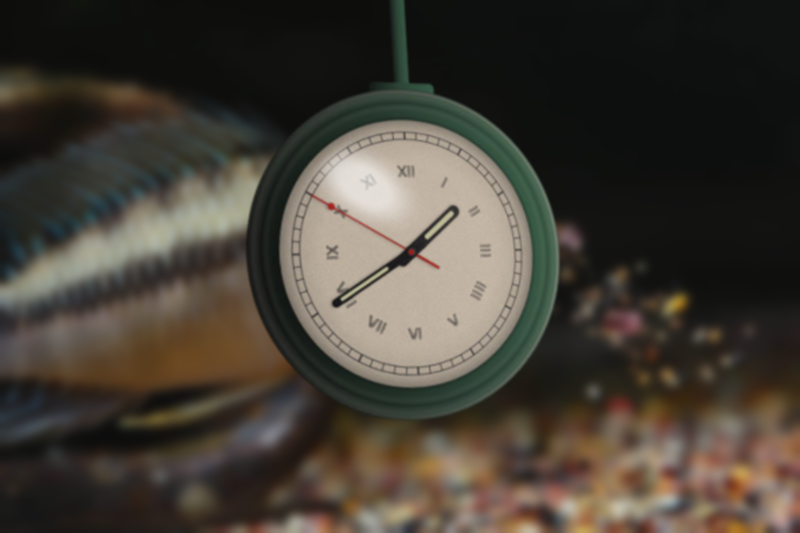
1:39:50
